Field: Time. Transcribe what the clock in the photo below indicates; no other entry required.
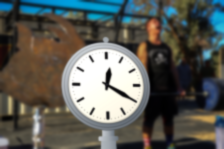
12:20
